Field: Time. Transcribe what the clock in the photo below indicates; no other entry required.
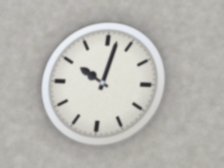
10:02
